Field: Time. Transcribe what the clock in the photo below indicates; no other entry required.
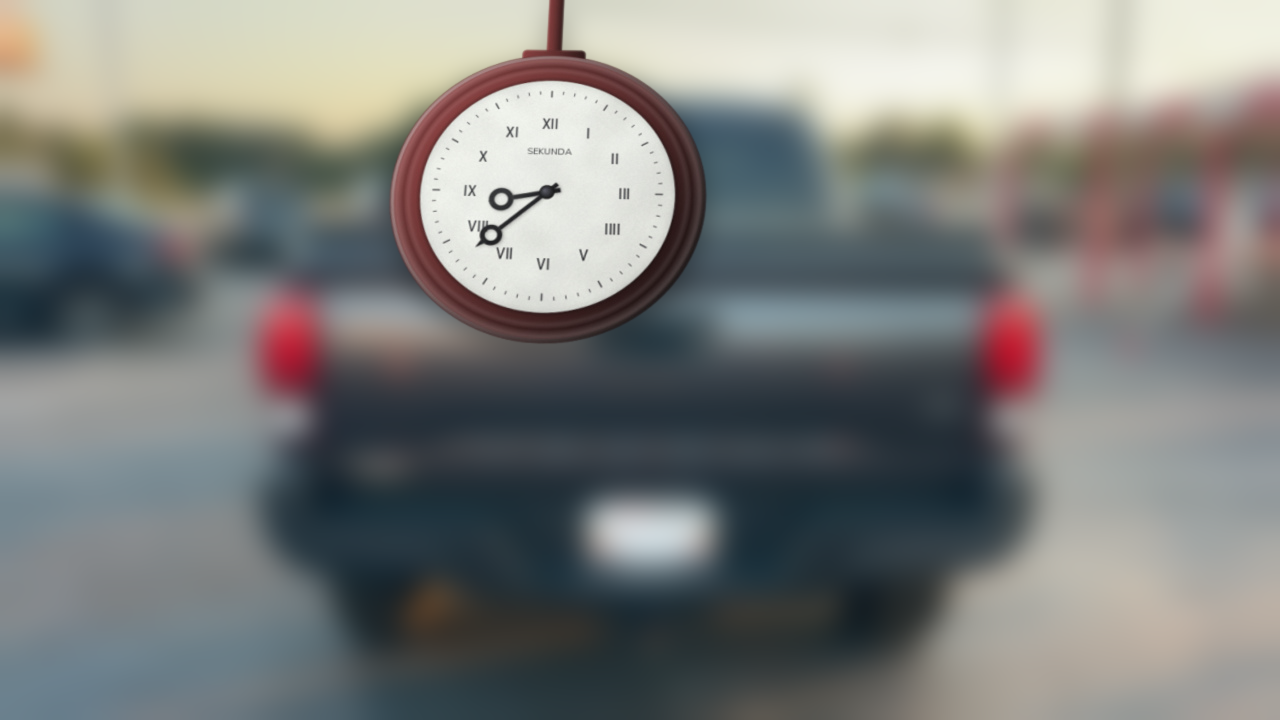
8:38
